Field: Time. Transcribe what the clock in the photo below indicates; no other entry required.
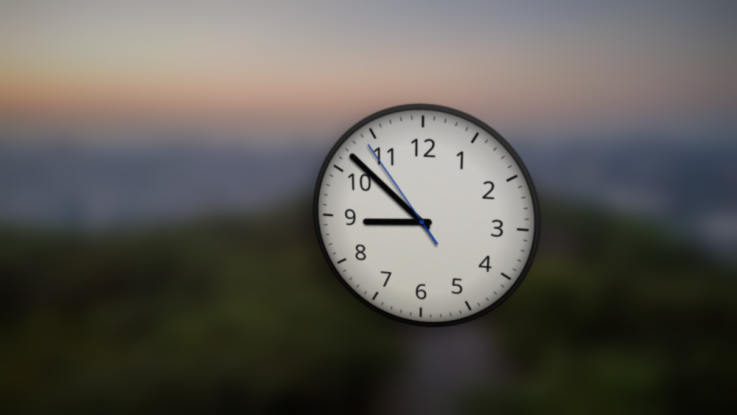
8:51:54
